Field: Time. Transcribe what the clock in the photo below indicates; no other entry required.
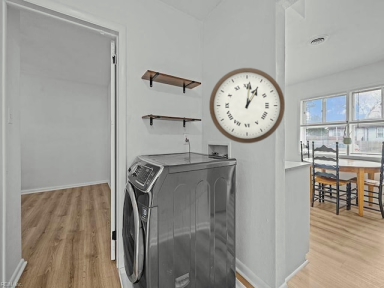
1:01
